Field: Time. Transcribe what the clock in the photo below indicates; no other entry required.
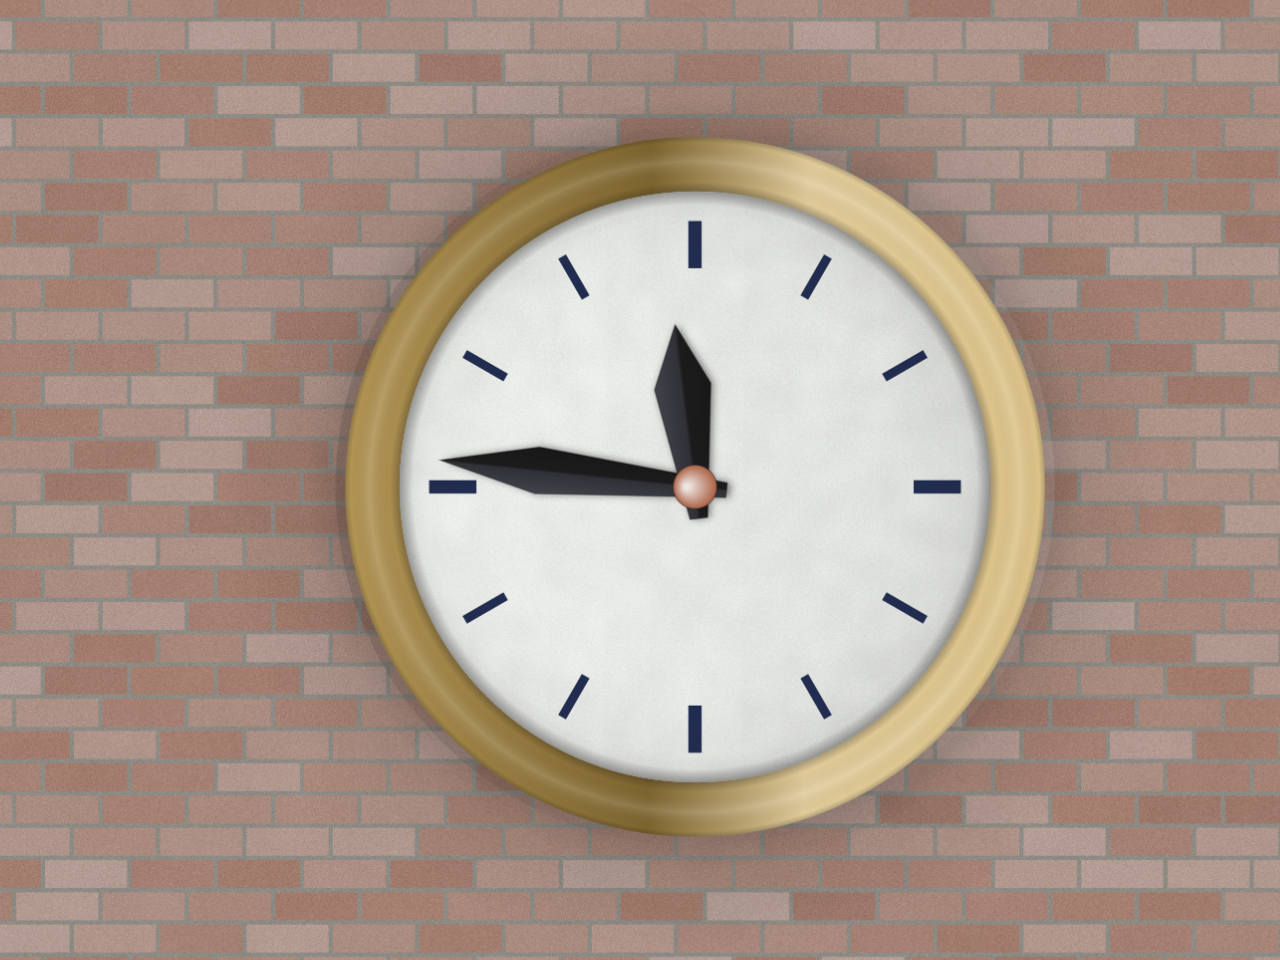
11:46
